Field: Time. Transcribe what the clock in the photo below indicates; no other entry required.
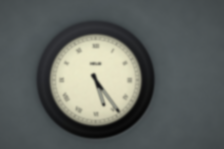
5:24
